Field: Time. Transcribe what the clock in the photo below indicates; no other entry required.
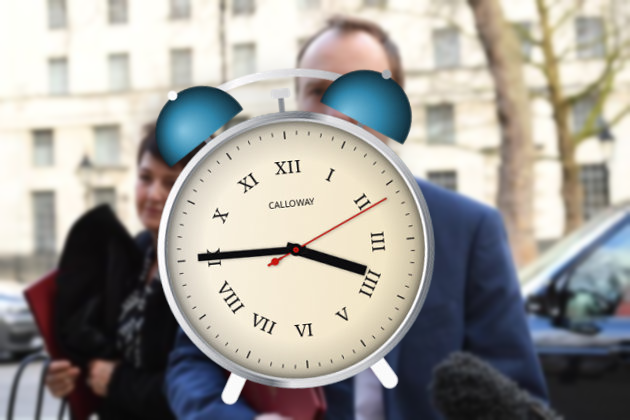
3:45:11
